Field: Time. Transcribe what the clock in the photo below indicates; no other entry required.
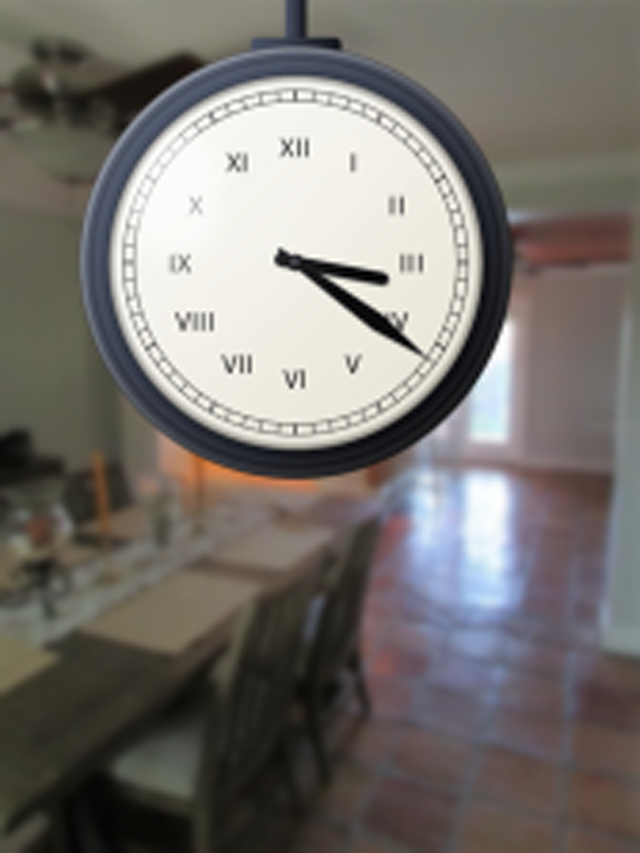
3:21
